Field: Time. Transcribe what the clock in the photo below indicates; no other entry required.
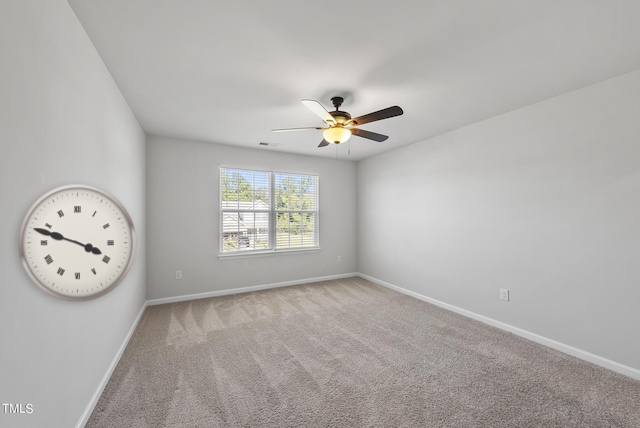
3:48
